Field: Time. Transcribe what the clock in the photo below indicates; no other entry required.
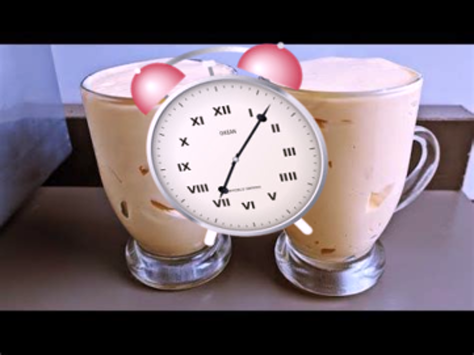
7:07
